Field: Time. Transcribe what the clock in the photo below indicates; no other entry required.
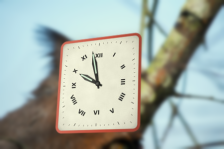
9:58
